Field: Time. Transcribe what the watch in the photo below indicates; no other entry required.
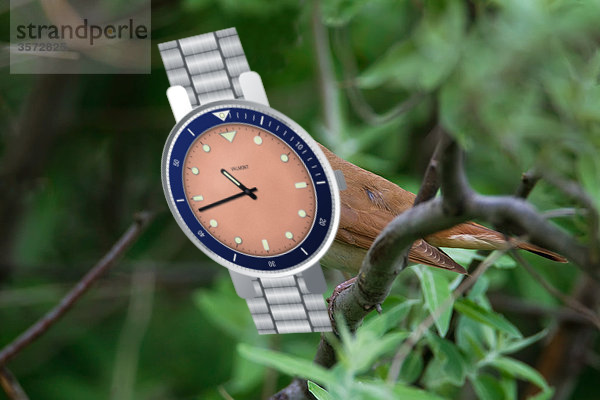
10:43
